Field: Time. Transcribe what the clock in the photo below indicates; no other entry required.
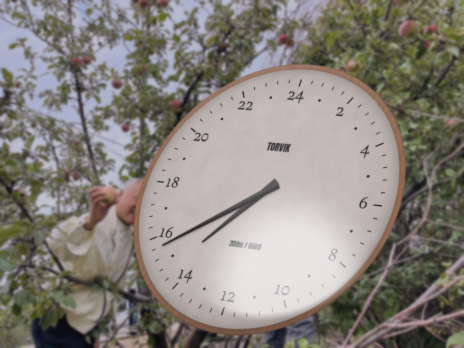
14:39
